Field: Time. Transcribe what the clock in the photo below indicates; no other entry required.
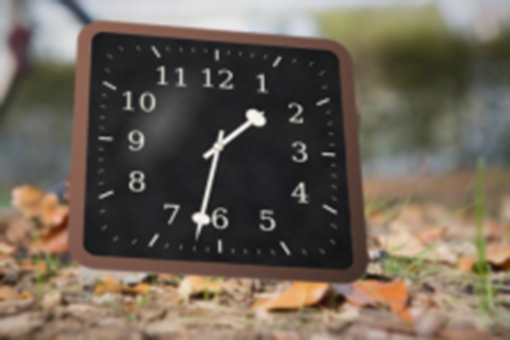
1:32
